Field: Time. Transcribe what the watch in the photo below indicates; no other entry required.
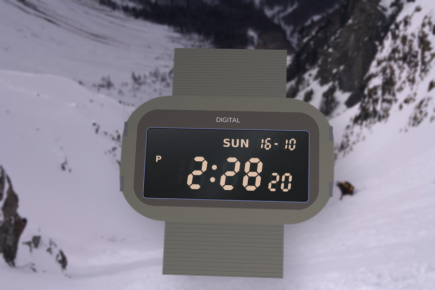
2:28:20
